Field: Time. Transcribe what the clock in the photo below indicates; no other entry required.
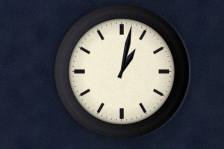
1:02
